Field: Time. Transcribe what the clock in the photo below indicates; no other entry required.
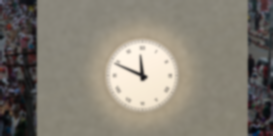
11:49
